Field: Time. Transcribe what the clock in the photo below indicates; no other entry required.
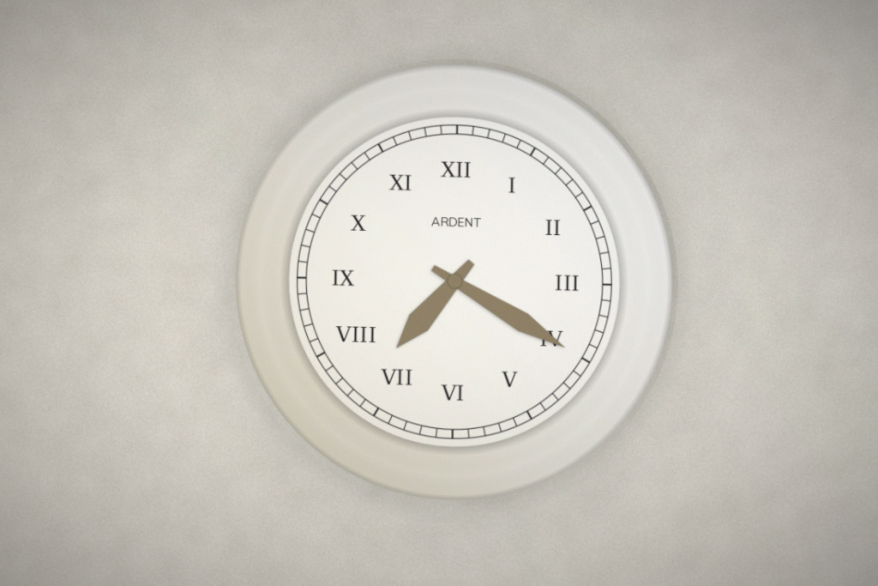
7:20
